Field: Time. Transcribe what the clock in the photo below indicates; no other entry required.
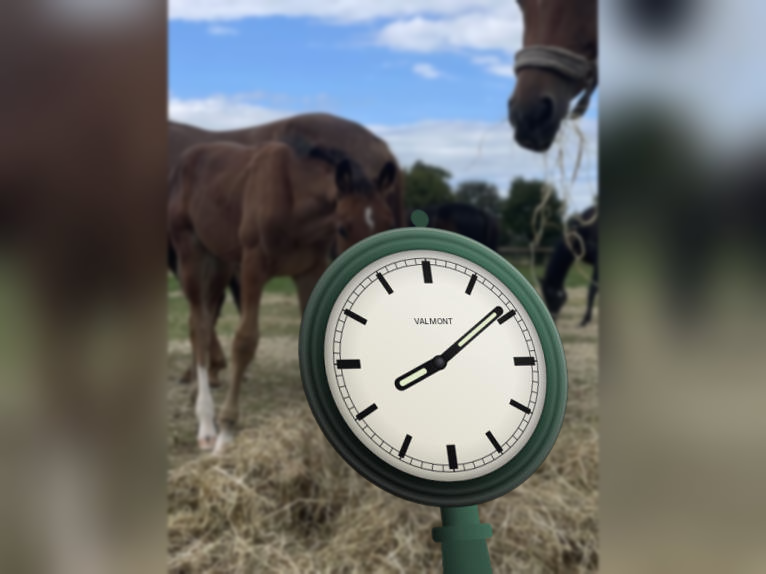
8:09
